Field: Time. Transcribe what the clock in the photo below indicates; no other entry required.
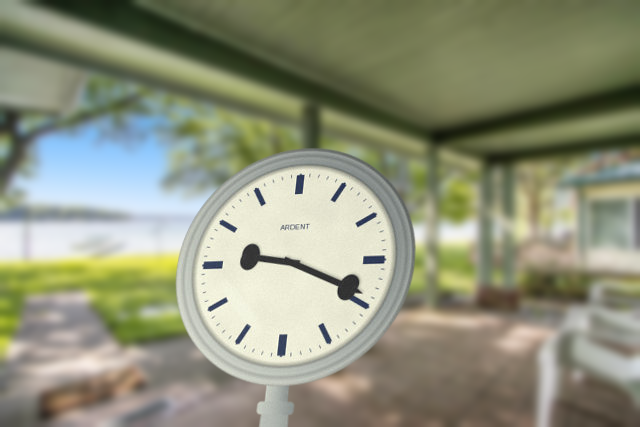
9:19
